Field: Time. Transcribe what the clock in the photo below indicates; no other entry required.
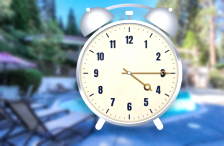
4:15
